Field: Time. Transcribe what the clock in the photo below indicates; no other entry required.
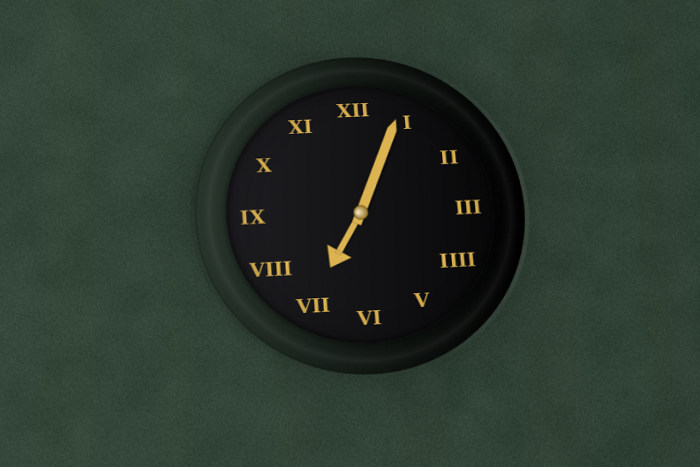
7:04
